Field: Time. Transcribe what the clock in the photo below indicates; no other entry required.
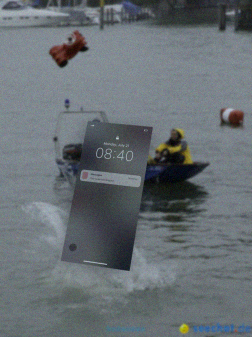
8:40
